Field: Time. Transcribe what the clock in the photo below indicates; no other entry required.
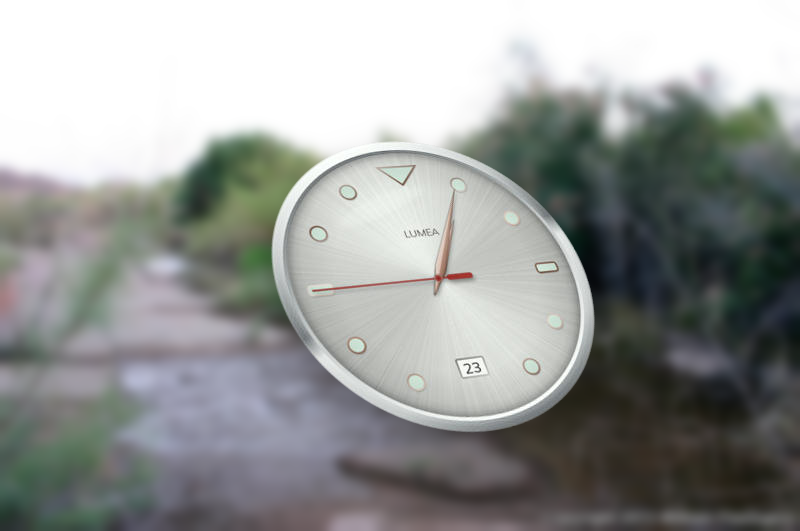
1:04:45
